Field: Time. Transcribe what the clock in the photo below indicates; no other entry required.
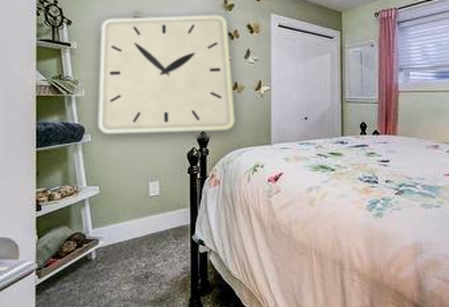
1:53
